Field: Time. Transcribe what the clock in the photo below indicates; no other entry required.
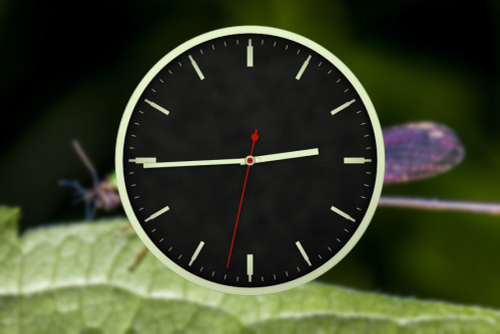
2:44:32
